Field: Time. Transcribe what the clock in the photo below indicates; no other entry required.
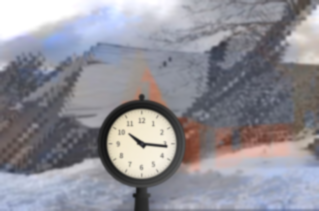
10:16
